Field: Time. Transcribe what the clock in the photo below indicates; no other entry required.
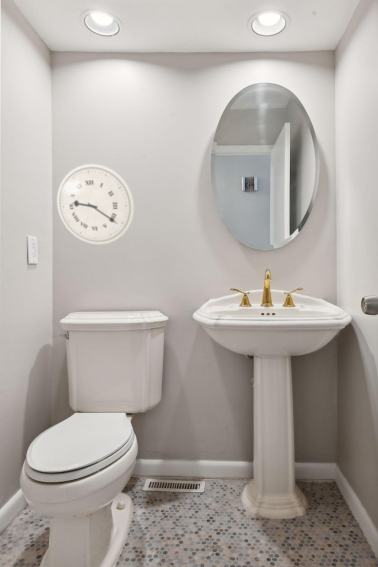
9:21
